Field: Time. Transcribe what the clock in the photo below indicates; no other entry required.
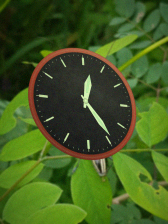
12:24
